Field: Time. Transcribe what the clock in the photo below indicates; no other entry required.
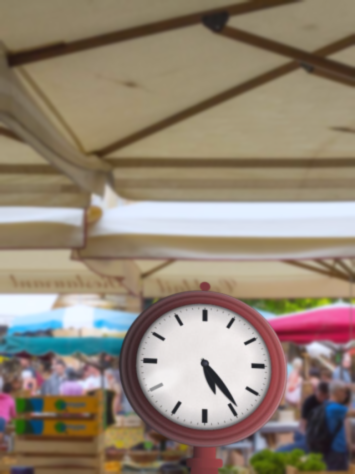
5:24
